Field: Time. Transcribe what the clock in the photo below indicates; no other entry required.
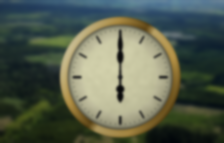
6:00
